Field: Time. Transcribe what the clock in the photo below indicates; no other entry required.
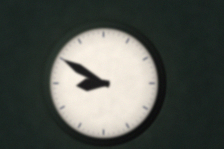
8:50
